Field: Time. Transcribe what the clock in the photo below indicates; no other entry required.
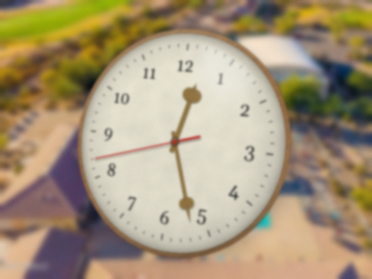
12:26:42
